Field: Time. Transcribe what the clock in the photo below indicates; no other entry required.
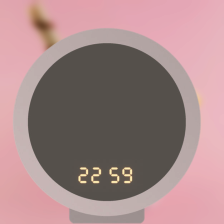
22:59
